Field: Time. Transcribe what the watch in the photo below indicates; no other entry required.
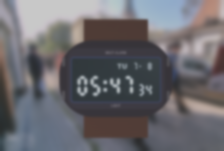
5:47:34
